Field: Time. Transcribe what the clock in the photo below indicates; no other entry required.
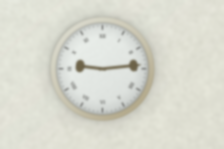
9:14
